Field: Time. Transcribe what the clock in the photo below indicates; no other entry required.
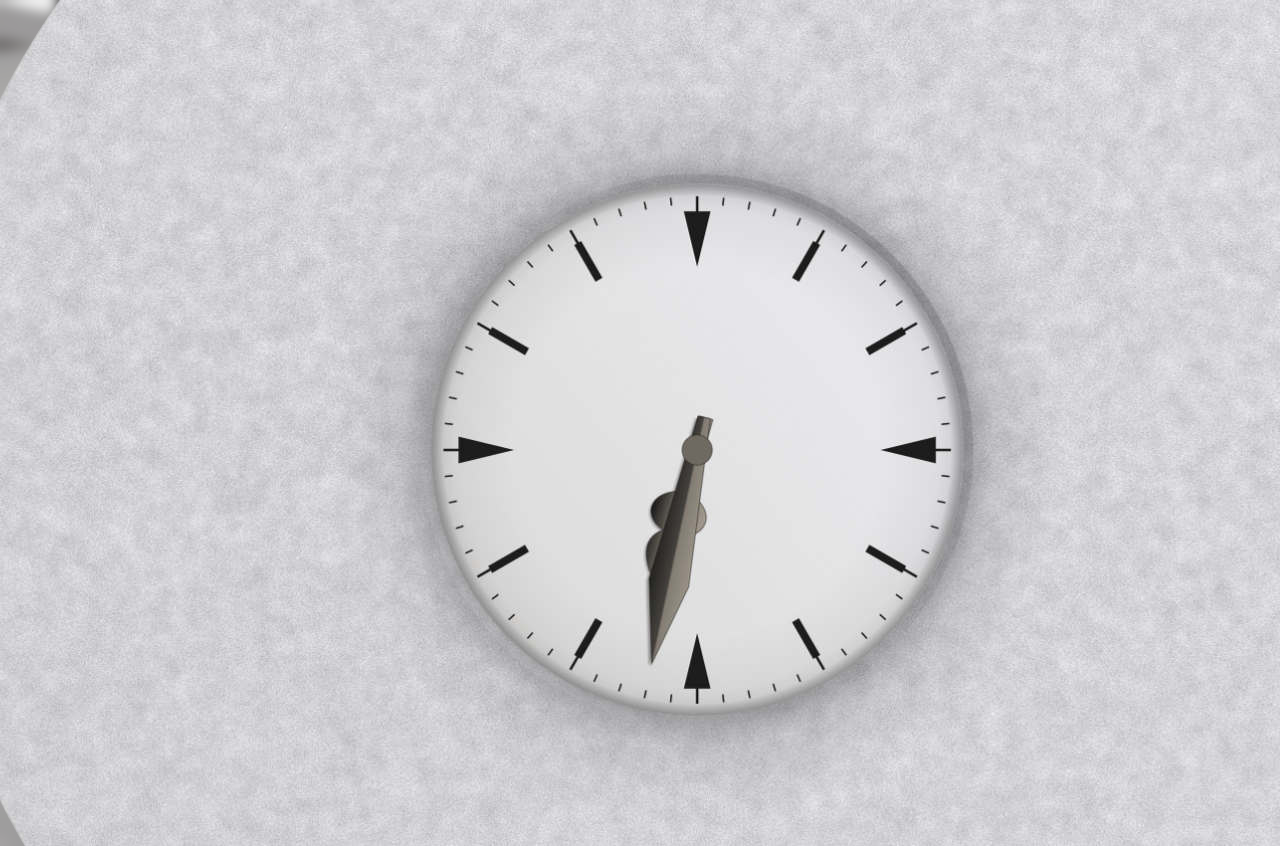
6:32
